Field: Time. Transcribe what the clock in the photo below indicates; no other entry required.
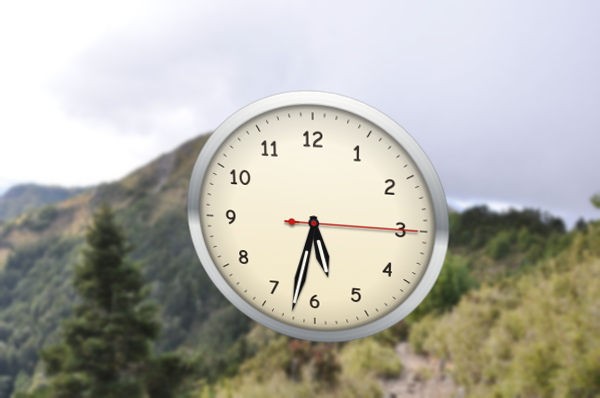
5:32:15
